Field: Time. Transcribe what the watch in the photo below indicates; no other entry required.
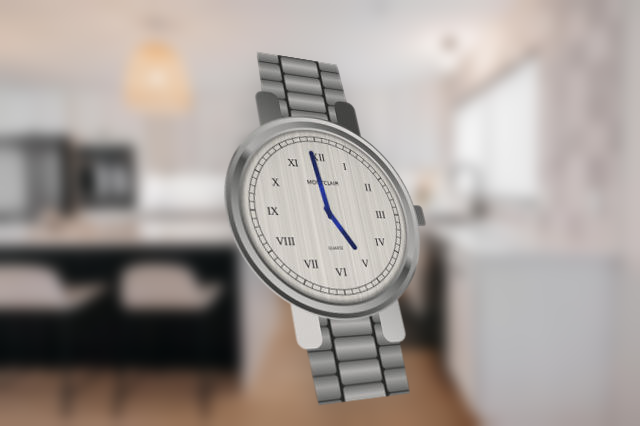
4:59
